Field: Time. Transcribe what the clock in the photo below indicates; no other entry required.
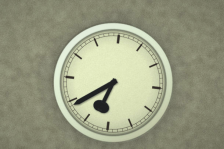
6:39
